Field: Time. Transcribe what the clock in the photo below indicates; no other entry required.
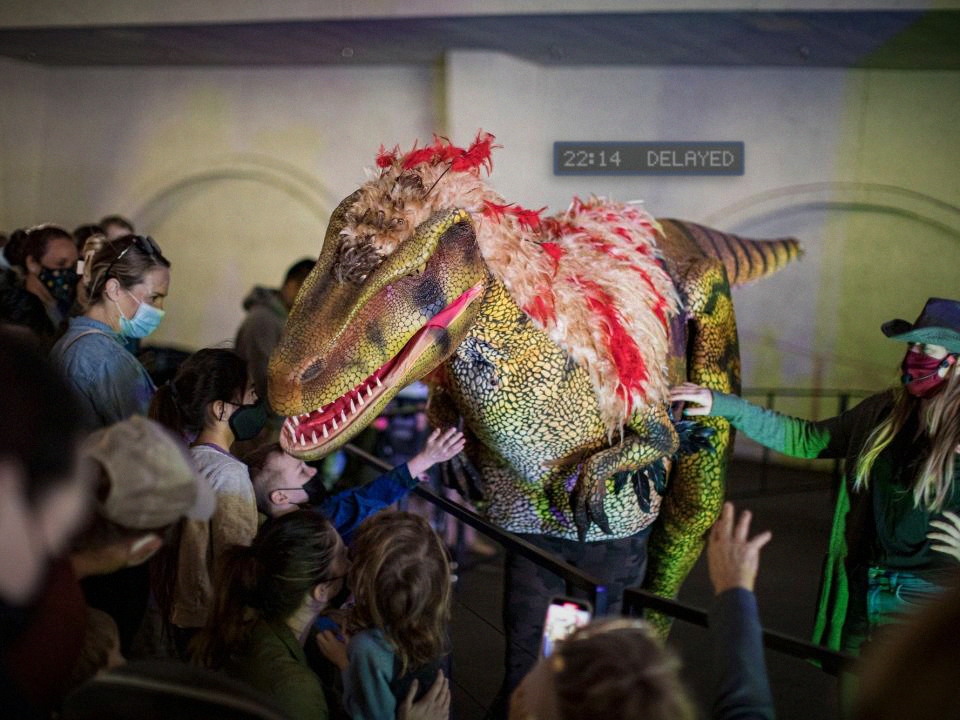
22:14
